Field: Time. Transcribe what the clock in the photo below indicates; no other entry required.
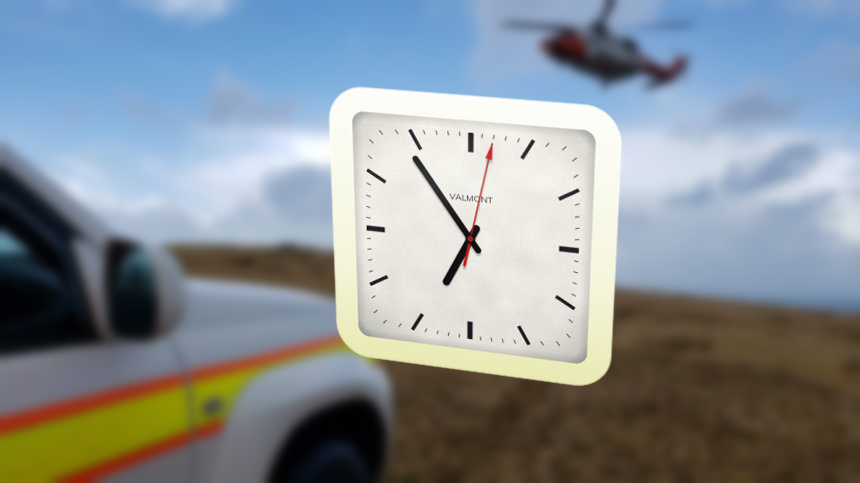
6:54:02
